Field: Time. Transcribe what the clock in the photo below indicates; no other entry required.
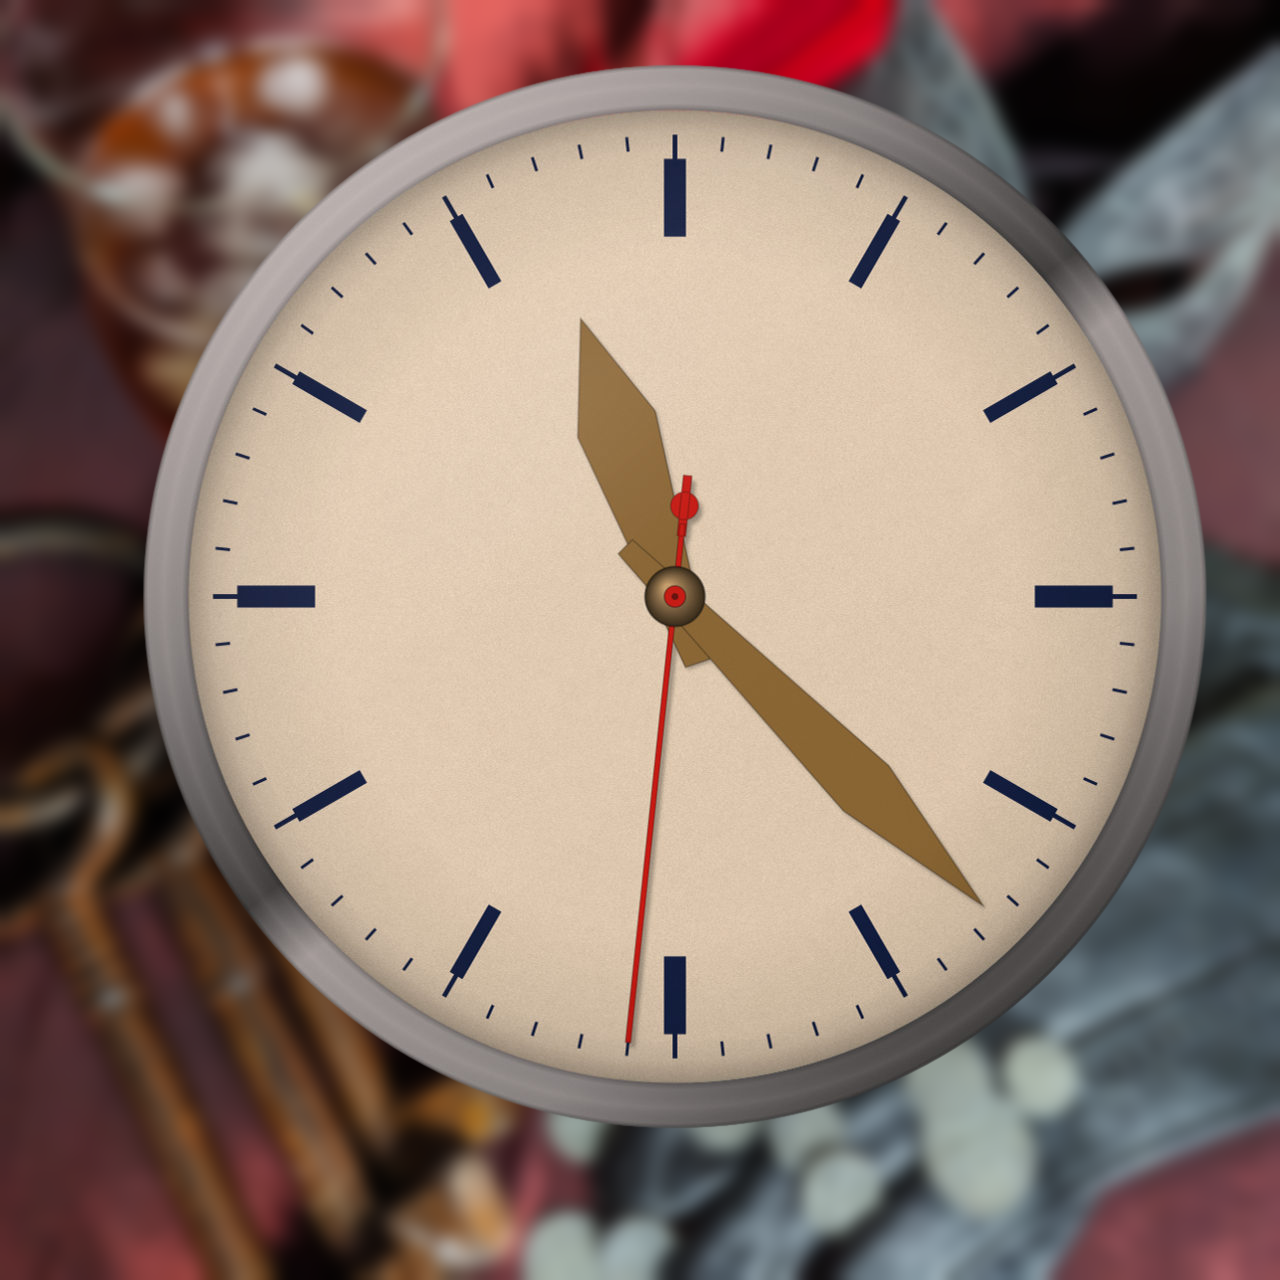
11:22:31
